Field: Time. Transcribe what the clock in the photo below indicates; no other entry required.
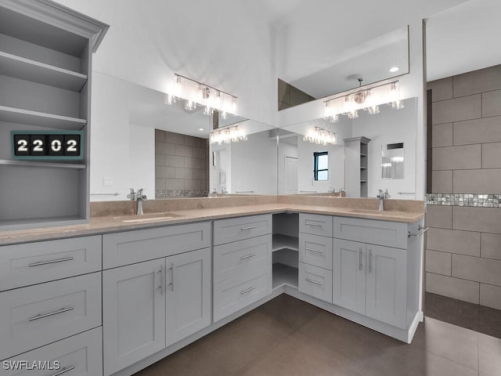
22:02
